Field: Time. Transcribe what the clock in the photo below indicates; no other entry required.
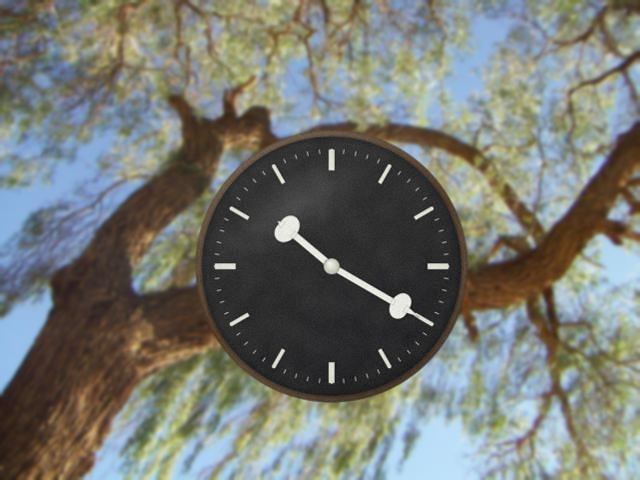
10:20
